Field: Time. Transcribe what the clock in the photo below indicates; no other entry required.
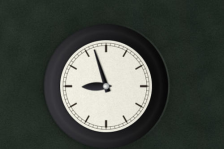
8:57
